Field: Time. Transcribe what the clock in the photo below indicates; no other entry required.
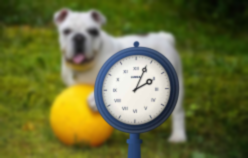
2:04
